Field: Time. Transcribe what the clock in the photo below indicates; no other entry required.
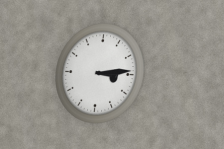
3:14
